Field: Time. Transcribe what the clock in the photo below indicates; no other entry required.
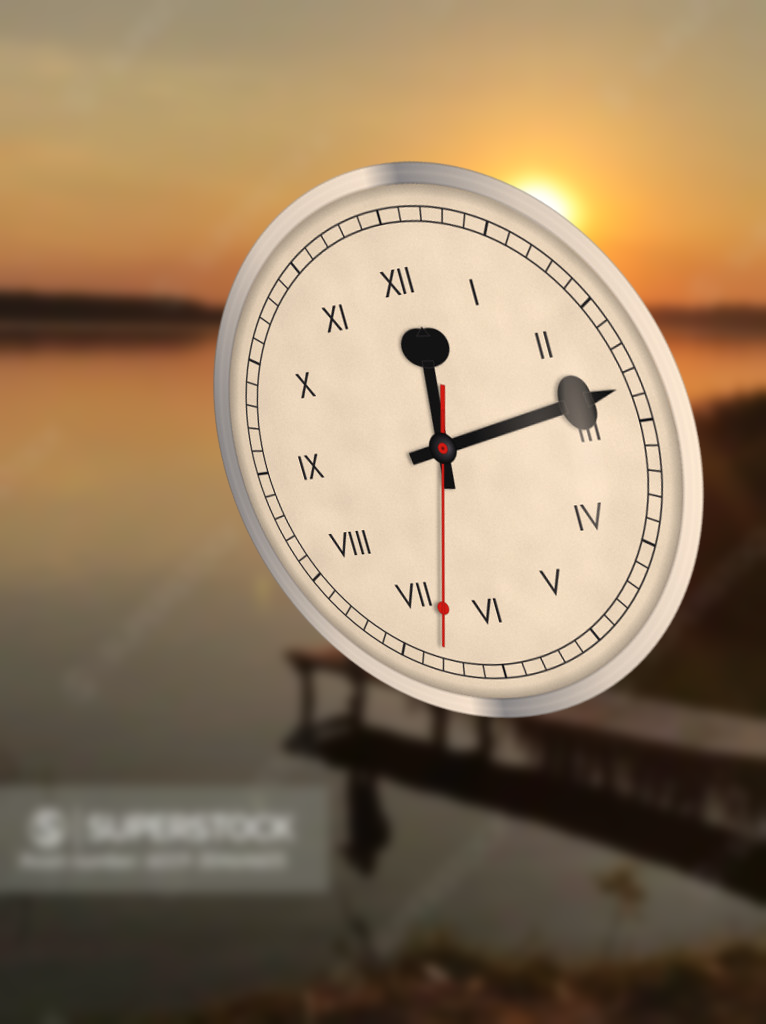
12:13:33
